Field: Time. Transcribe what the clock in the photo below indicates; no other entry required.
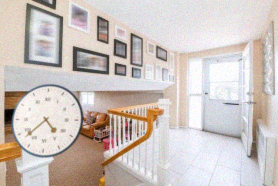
4:38
